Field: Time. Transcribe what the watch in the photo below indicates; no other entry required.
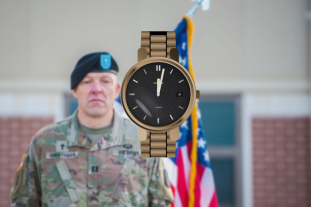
12:02
